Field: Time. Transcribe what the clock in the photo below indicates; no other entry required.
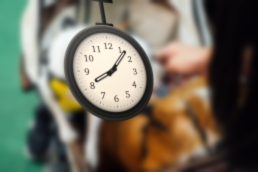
8:07
